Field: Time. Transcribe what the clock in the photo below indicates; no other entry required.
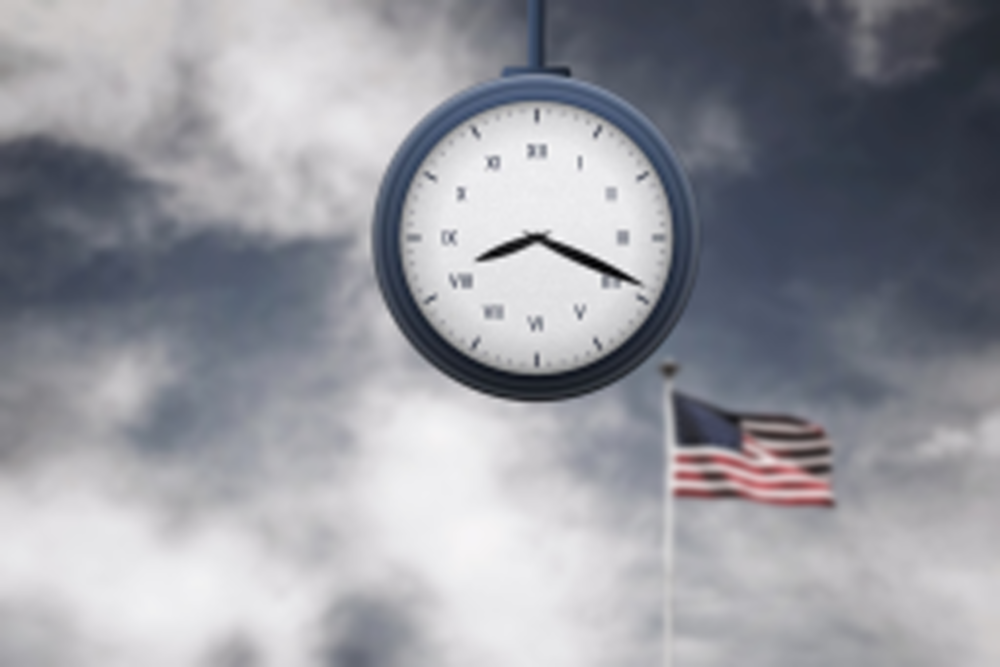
8:19
